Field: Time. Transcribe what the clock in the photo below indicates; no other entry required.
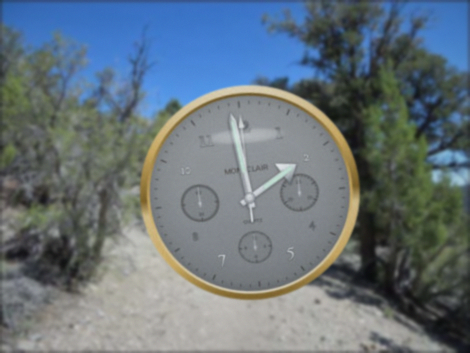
1:59
